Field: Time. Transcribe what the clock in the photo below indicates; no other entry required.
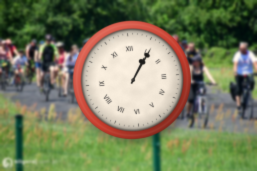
1:06
